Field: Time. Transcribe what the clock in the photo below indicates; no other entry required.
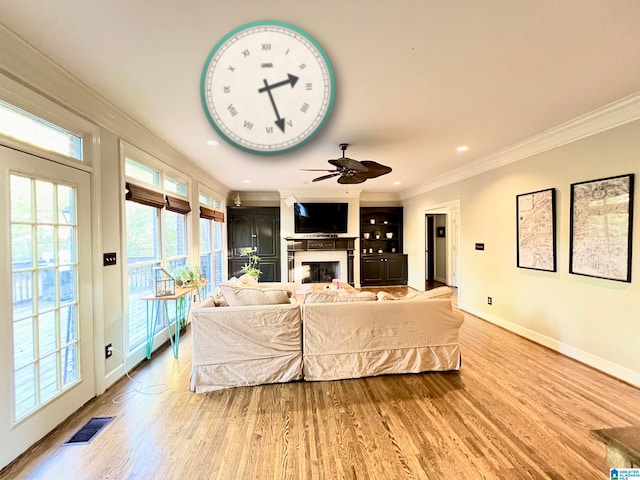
2:27
